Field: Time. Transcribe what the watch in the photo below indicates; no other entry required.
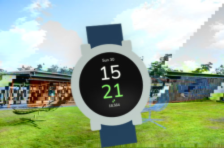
15:21
